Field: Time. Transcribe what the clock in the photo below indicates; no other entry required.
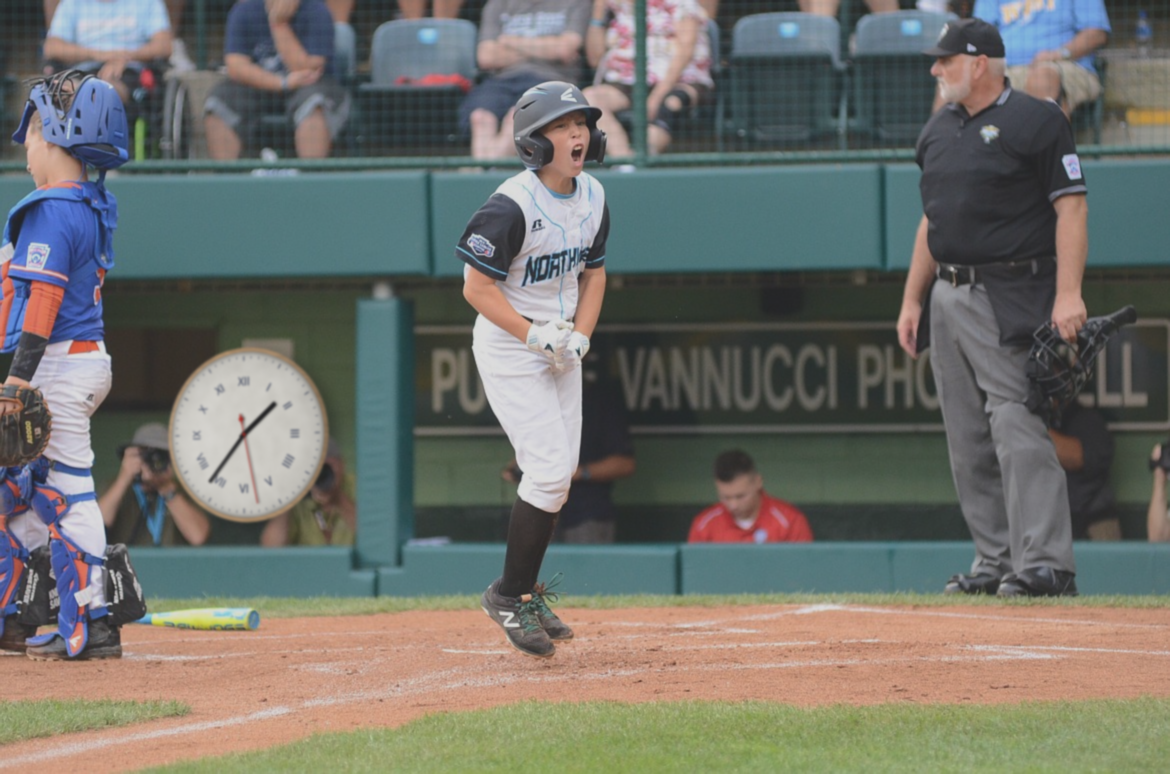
1:36:28
